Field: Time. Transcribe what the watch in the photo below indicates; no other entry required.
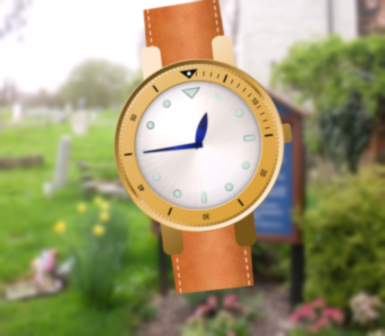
12:45
